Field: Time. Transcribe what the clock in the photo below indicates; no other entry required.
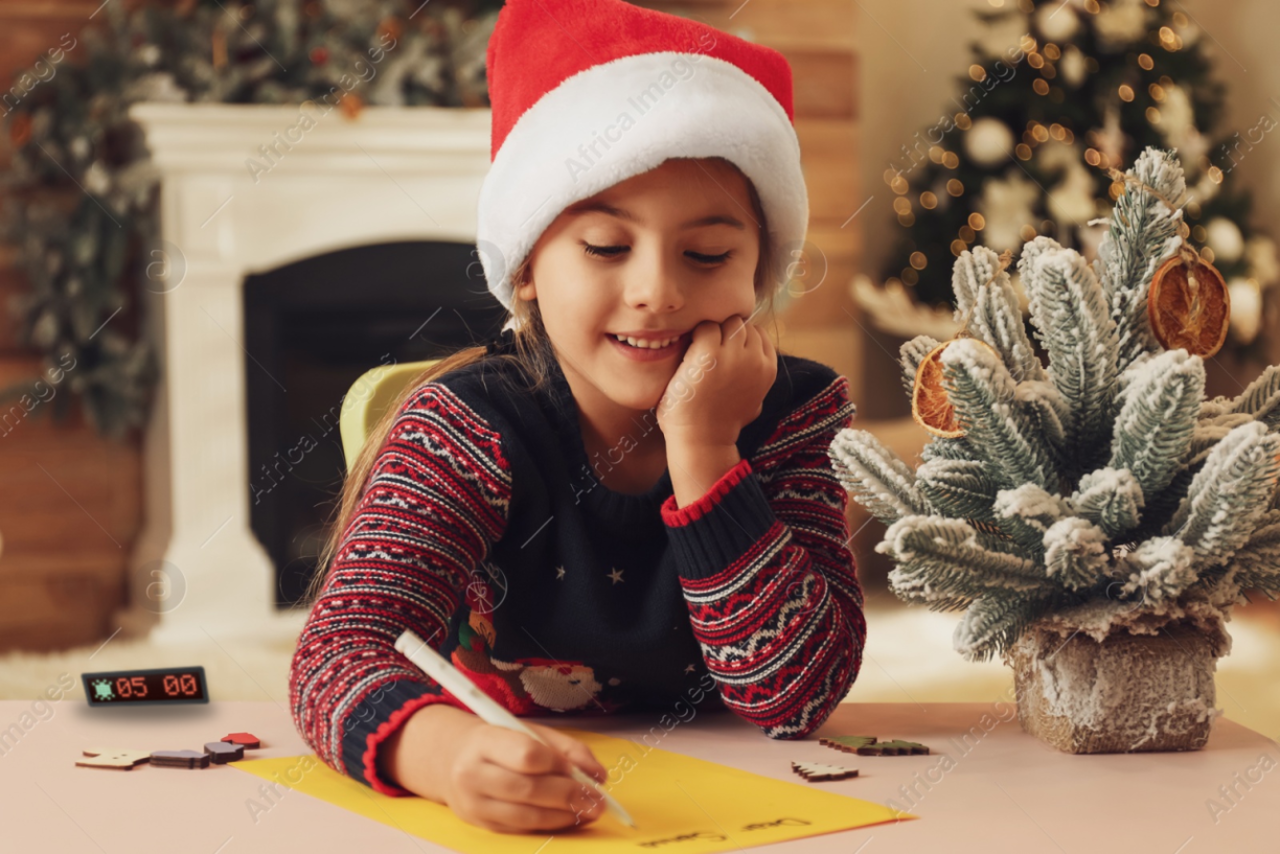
5:00
